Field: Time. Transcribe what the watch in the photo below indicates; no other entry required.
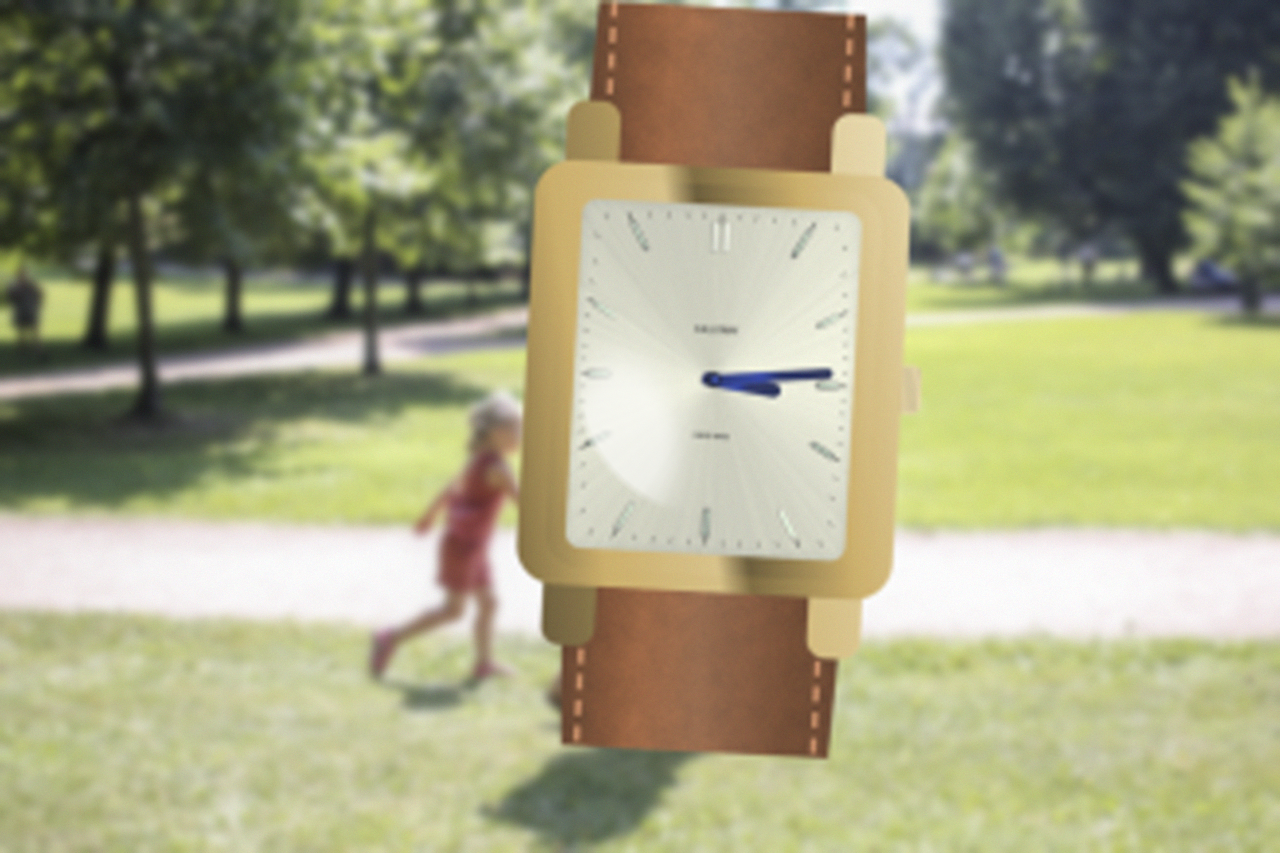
3:14
